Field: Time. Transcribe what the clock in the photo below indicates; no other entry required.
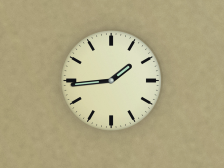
1:44
